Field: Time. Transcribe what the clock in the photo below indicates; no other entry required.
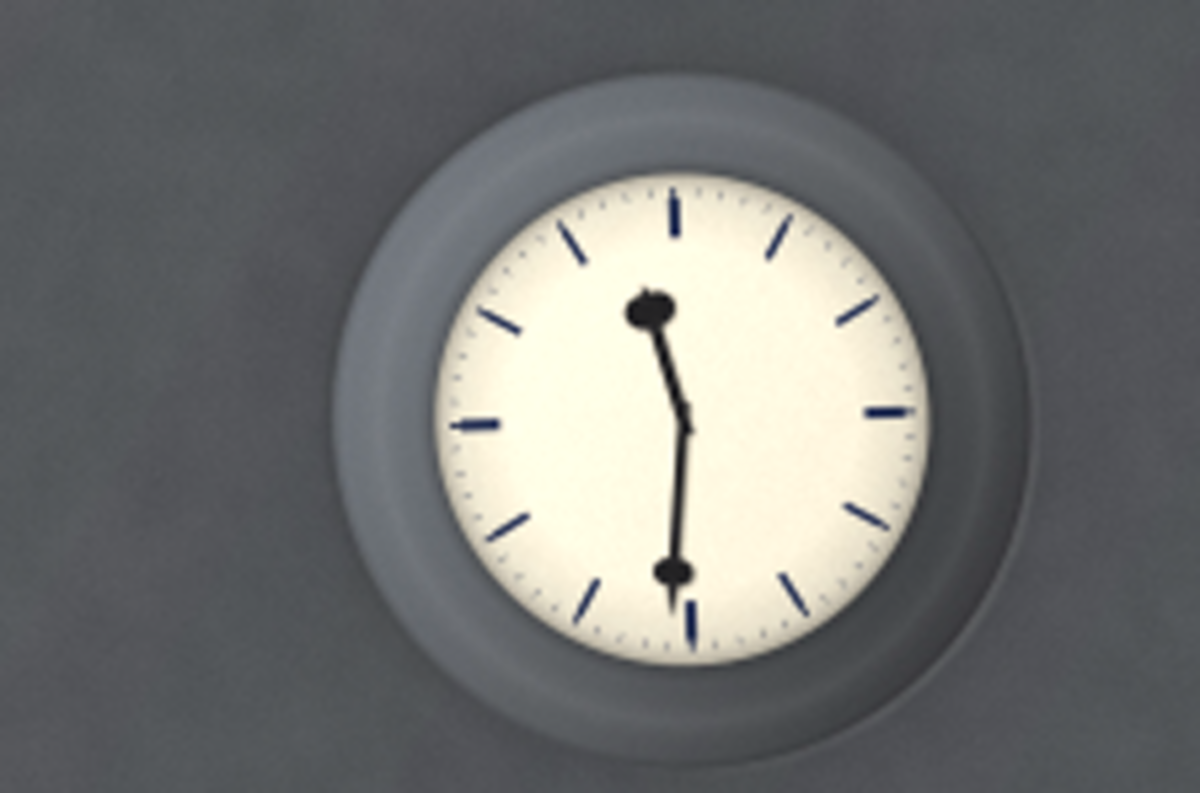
11:31
